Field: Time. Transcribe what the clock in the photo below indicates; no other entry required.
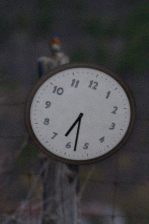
6:28
